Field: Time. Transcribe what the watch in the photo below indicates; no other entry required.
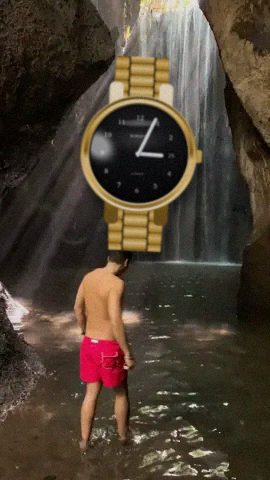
3:04
